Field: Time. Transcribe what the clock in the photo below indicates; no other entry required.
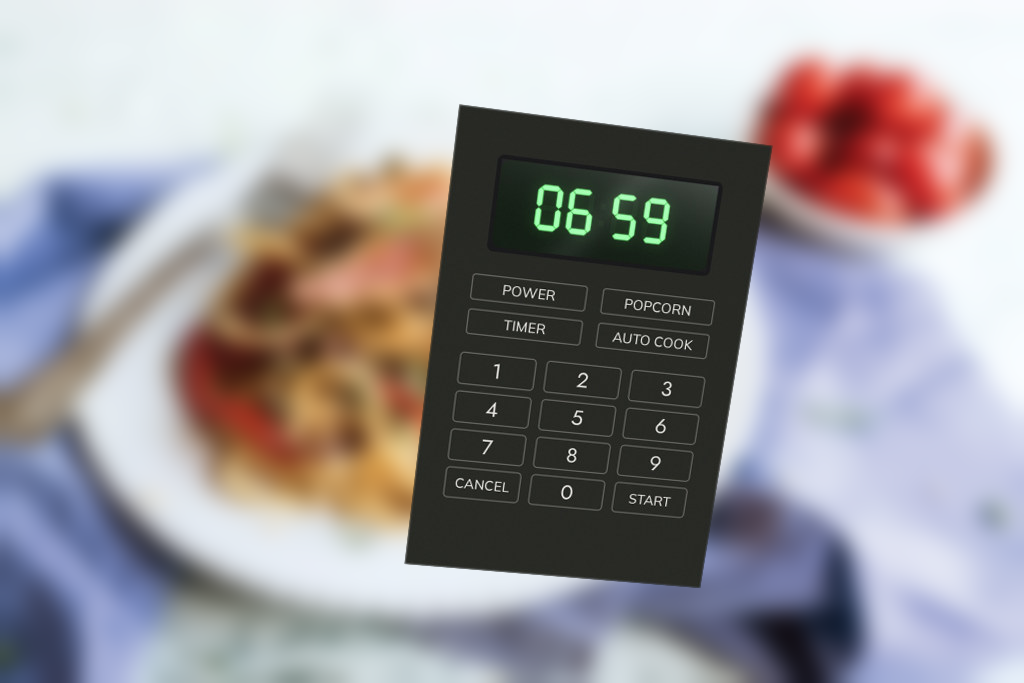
6:59
